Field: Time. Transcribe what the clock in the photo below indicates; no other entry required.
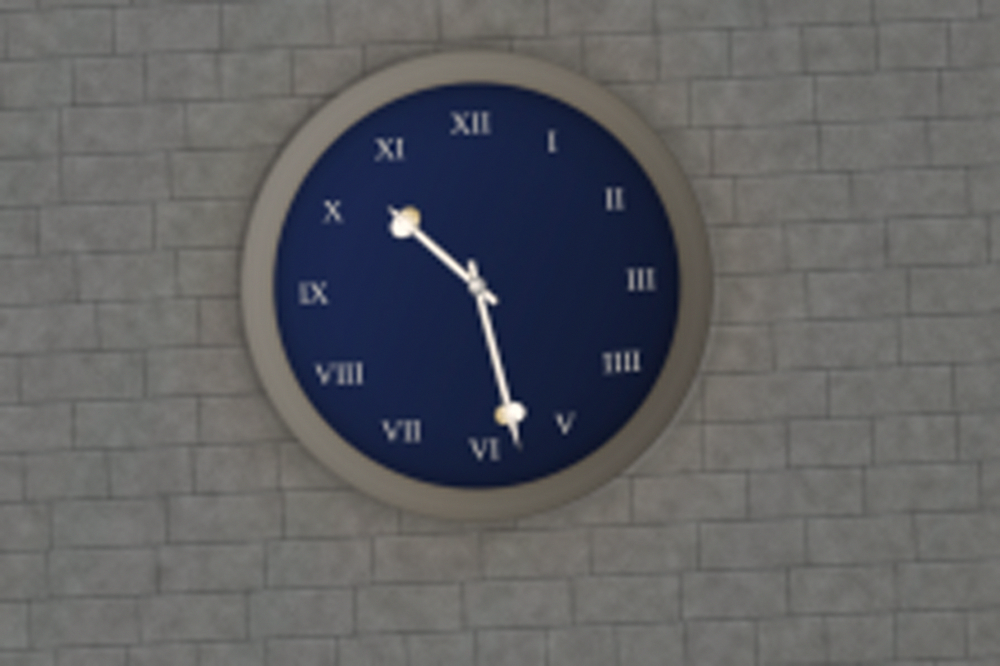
10:28
